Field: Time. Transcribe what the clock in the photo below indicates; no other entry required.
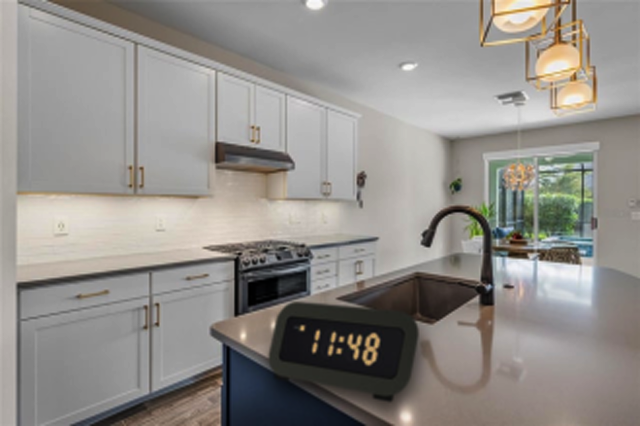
11:48
